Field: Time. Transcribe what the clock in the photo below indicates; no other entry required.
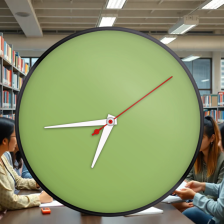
6:44:09
